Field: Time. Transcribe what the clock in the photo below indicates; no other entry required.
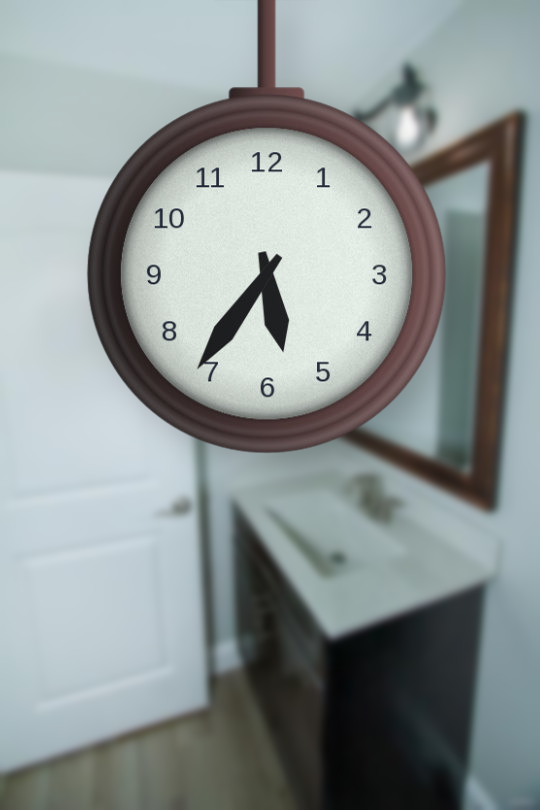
5:36
